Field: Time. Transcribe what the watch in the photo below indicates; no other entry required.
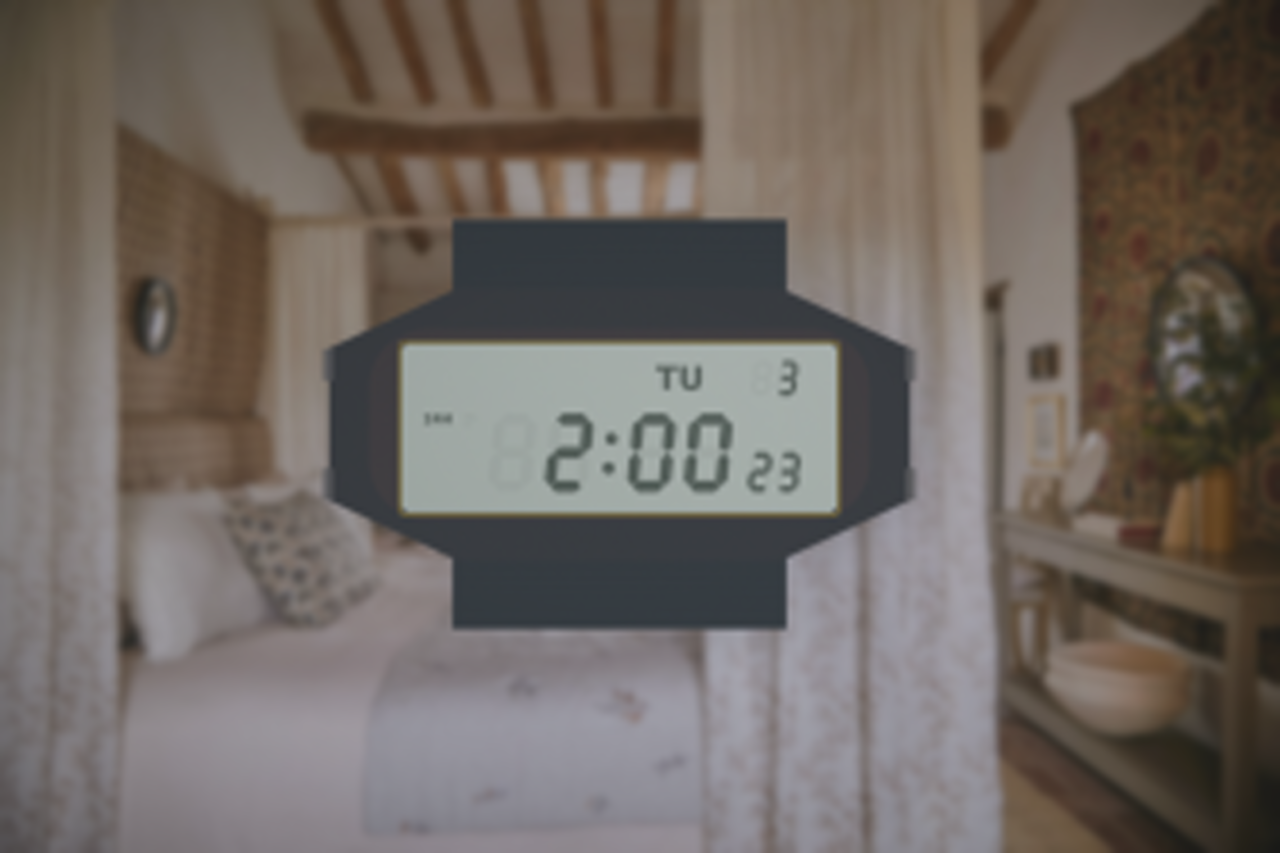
2:00:23
